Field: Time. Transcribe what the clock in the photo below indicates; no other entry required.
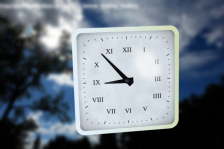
8:53
